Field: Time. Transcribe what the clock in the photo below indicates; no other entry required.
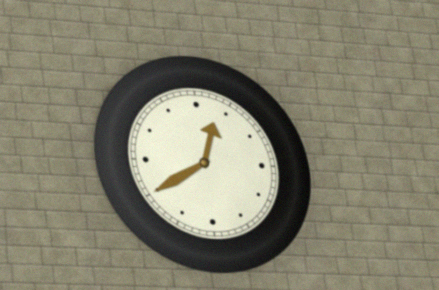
12:40
